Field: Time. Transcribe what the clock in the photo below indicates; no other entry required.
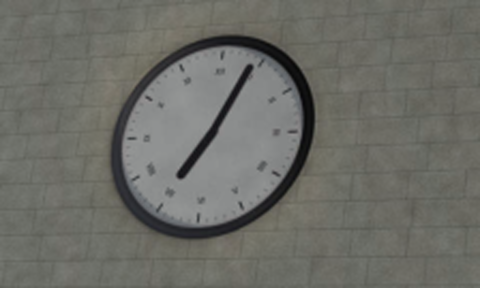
7:04
